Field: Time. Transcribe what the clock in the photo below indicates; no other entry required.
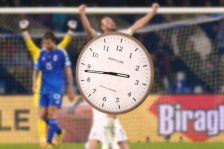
2:43
